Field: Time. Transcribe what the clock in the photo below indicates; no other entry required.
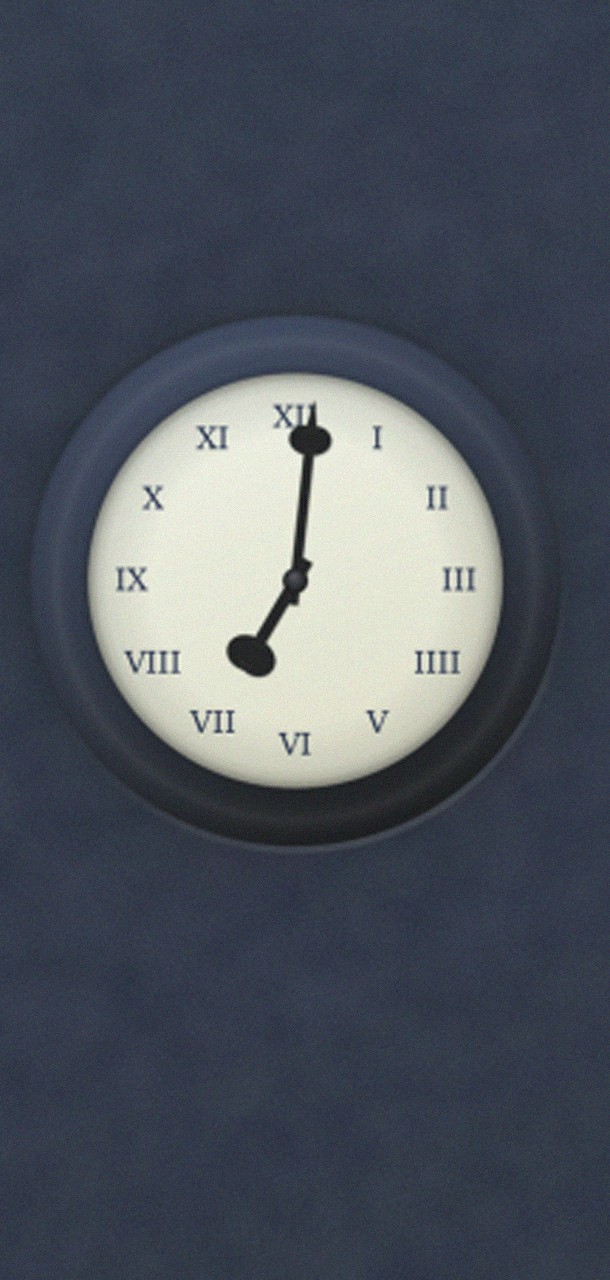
7:01
